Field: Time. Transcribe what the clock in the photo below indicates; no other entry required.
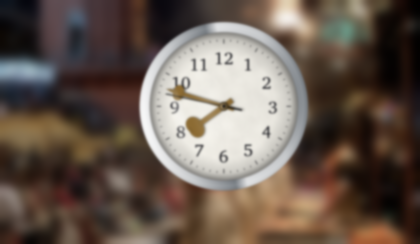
7:47:47
